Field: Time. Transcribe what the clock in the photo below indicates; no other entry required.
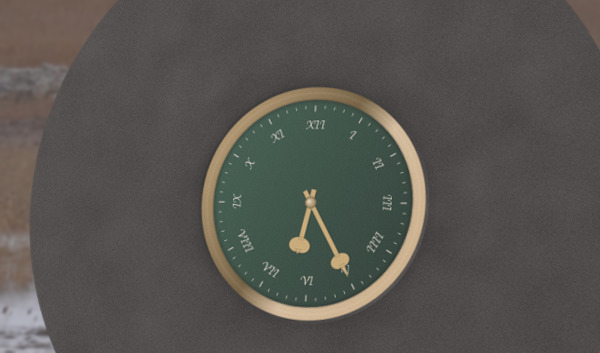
6:25
